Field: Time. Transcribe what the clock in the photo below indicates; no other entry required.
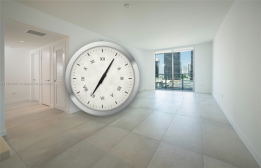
7:05
